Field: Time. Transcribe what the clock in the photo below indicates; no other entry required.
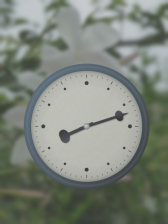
8:12
